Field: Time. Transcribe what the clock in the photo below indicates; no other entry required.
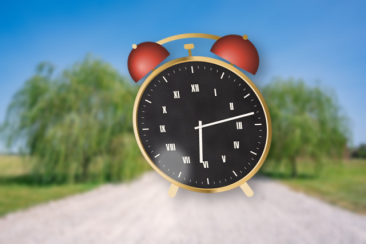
6:13
